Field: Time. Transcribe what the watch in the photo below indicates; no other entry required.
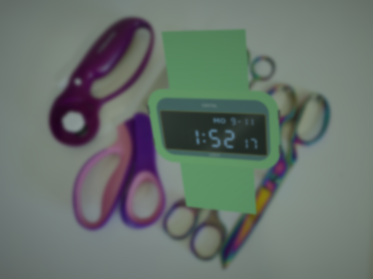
1:52:17
